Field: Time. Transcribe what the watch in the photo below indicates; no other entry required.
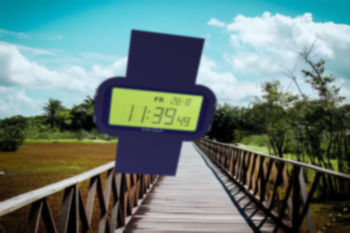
11:39
